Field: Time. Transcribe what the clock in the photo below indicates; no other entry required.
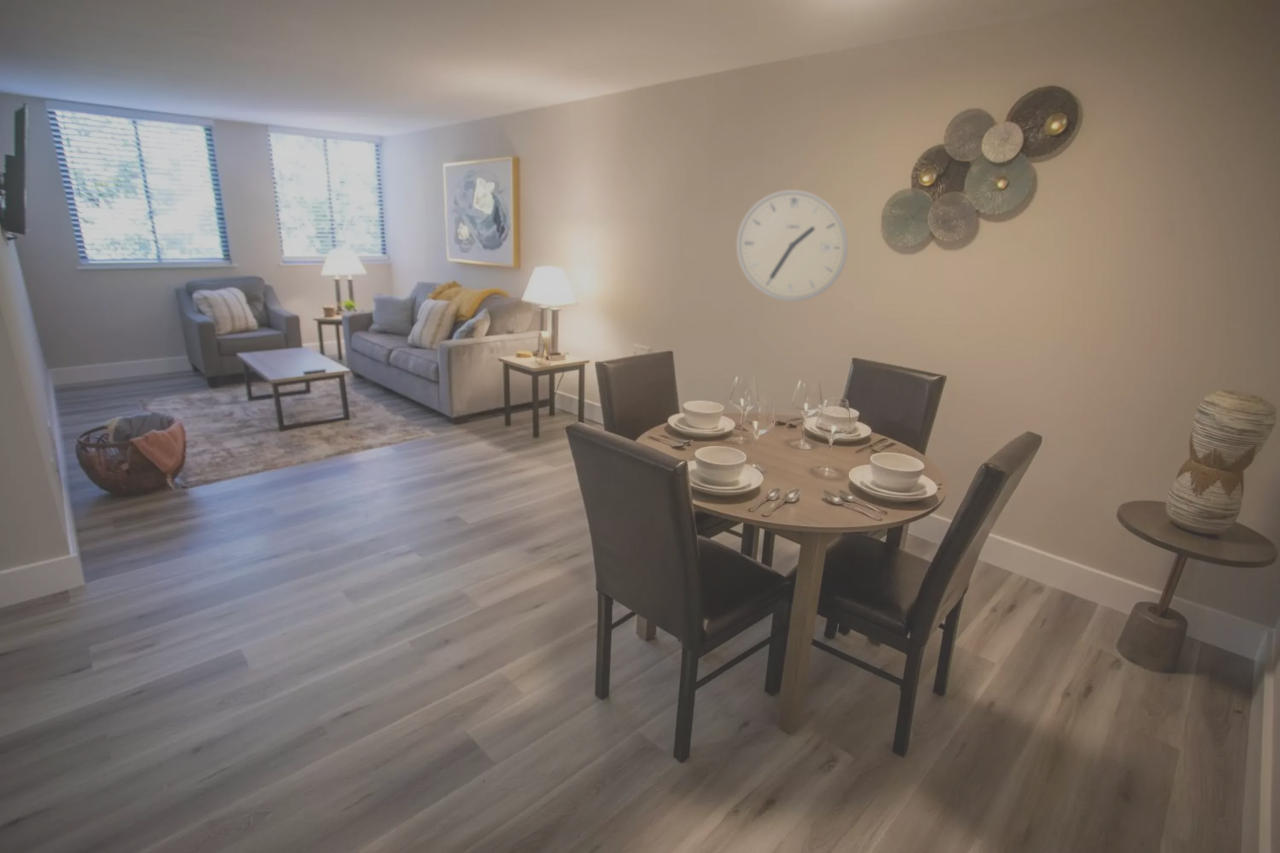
1:35
